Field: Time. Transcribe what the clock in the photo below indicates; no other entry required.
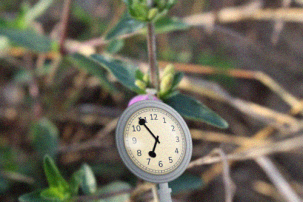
6:54
